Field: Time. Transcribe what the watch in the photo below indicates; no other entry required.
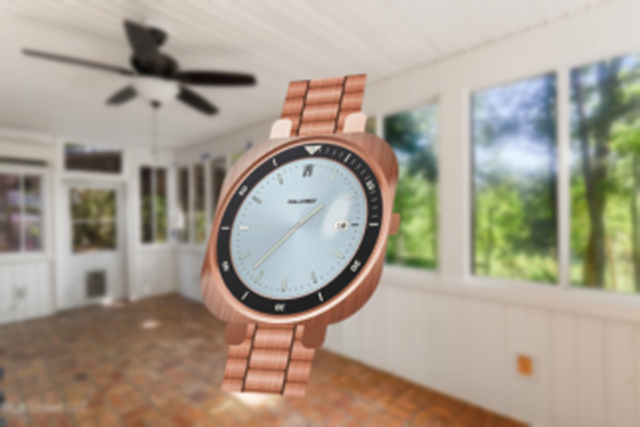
1:37
